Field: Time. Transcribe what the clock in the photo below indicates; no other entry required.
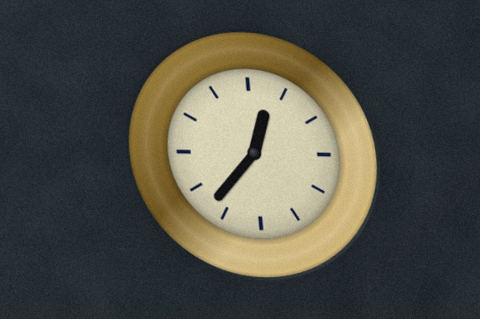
12:37
